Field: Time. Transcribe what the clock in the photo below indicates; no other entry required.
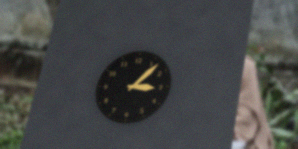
3:07
